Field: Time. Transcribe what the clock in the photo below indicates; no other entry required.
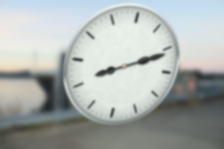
8:11
